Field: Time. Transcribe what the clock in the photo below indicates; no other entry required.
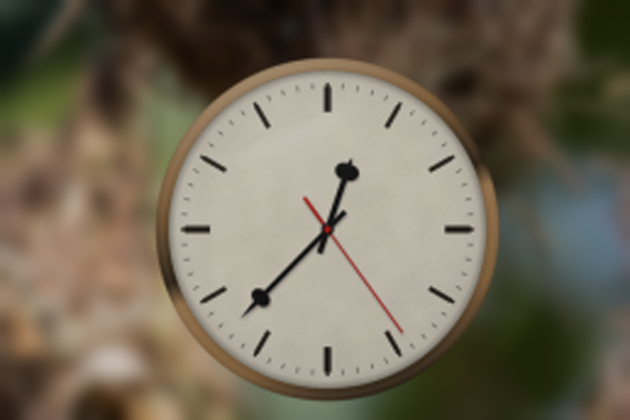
12:37:24
